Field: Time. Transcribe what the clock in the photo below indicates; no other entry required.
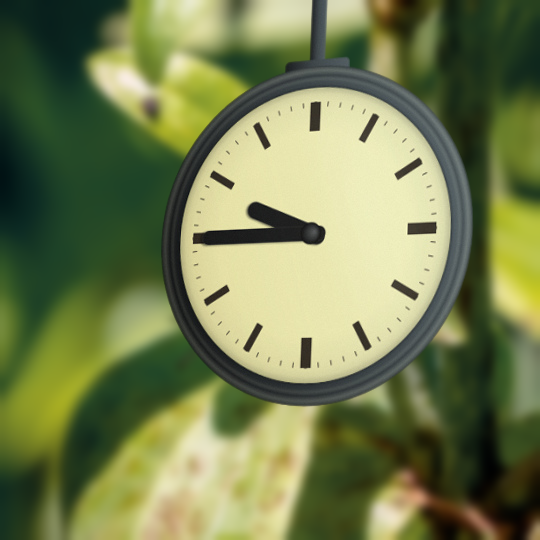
9:45
